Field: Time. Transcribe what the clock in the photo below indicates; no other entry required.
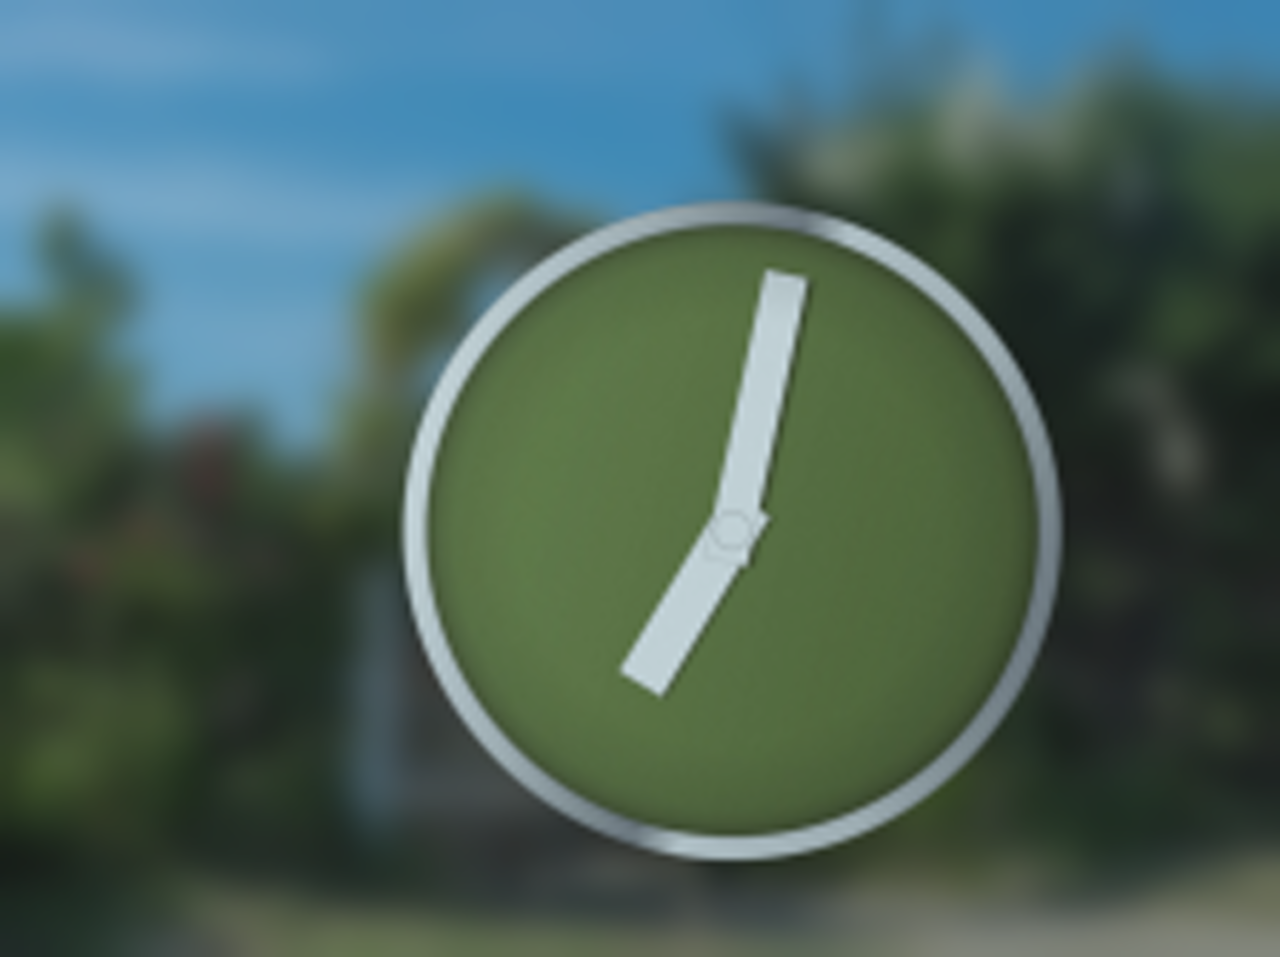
7:02
